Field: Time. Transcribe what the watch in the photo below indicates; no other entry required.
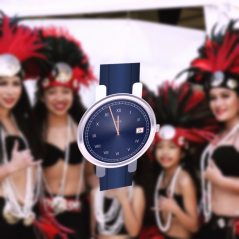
11:57
